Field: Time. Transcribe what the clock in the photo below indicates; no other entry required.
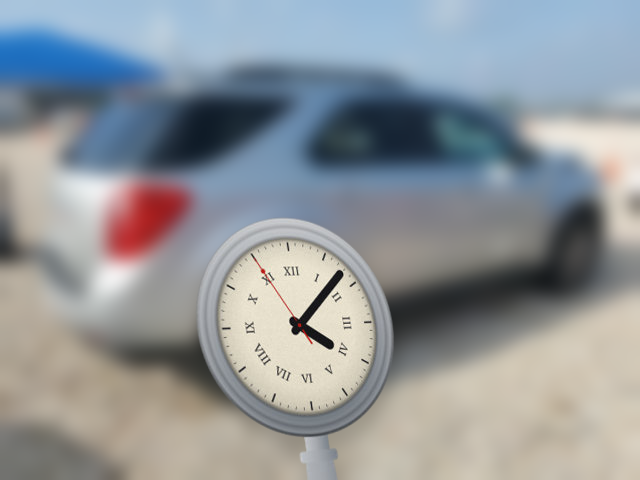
4:07:55
